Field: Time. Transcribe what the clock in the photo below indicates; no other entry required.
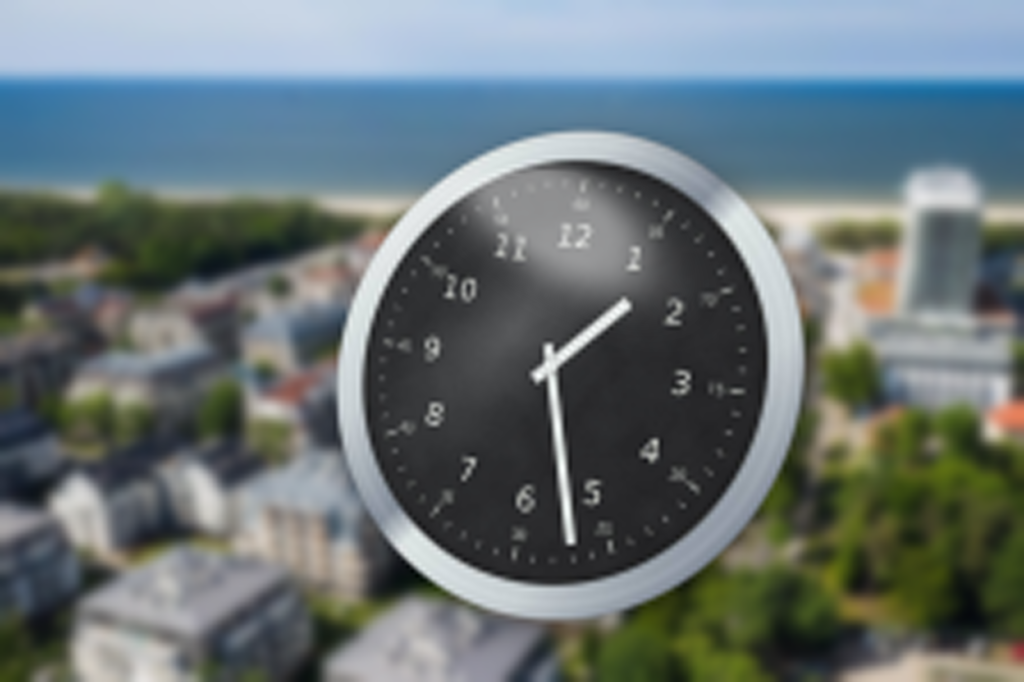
1:27
